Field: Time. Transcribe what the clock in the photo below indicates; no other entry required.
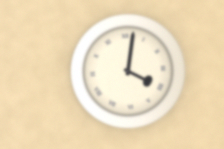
4:02
